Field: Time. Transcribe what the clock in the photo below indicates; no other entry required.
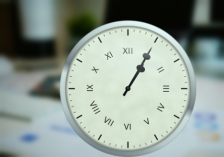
1:05
